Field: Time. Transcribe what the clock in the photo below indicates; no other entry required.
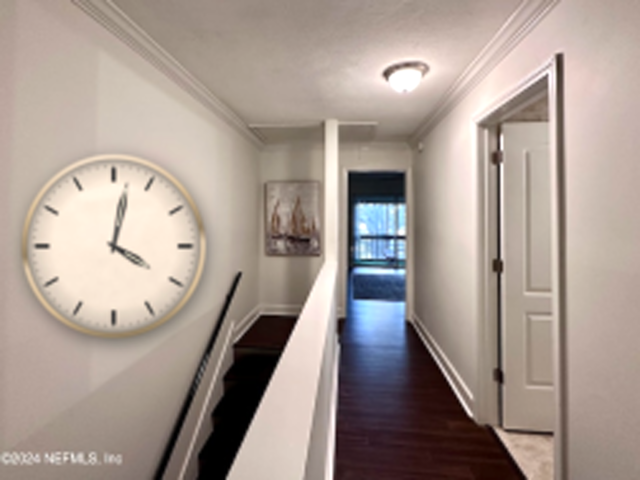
4:02
